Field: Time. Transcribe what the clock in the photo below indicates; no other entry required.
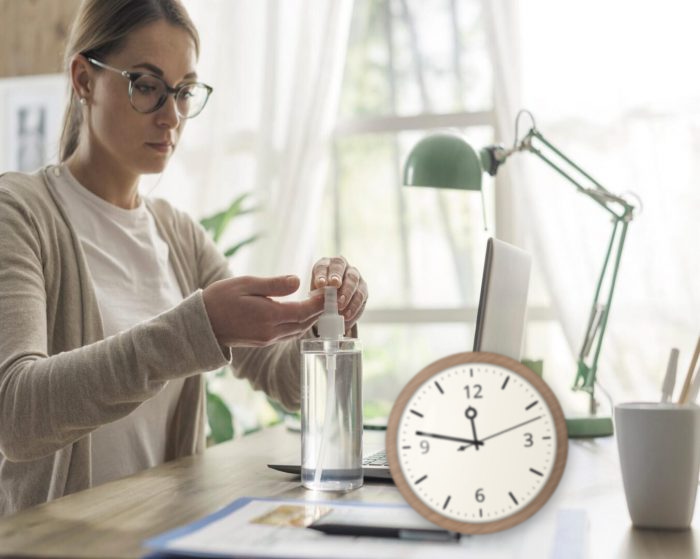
11:47:12
